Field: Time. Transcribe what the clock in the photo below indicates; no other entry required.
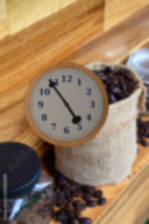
4:54
